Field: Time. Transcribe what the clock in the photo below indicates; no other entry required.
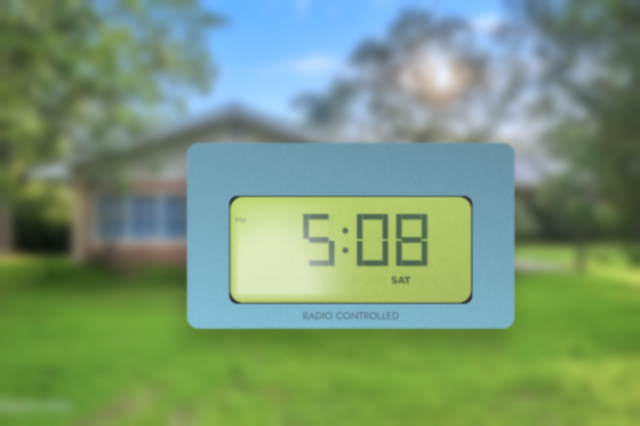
5:08
